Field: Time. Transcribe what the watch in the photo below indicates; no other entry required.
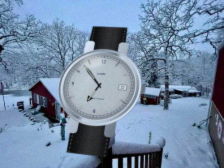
6:53
